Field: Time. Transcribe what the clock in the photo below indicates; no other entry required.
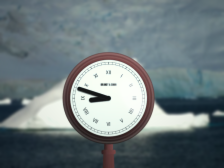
8:48
